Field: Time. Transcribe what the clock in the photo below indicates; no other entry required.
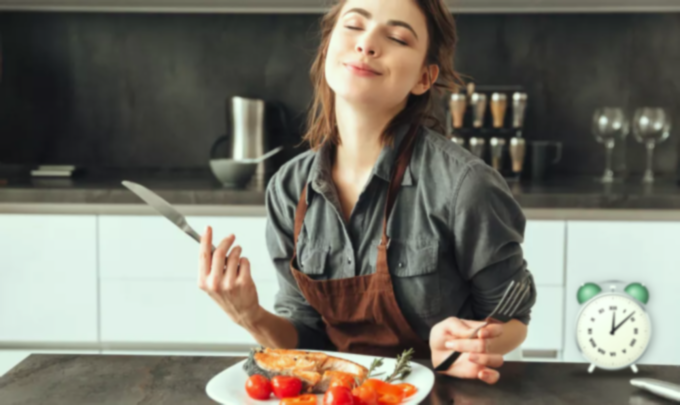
12:08
